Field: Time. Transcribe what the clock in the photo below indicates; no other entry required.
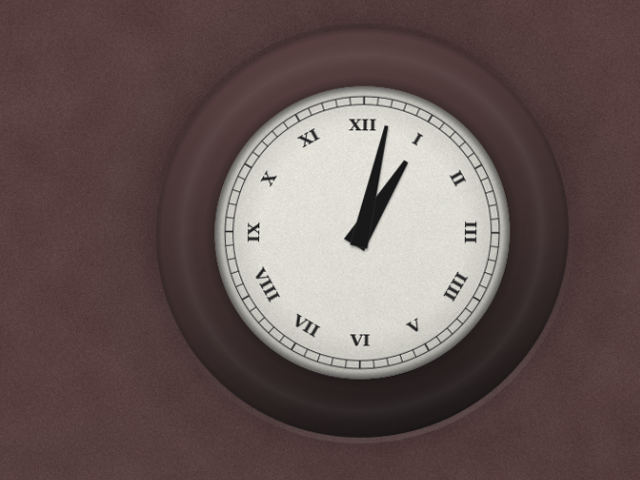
1:02
